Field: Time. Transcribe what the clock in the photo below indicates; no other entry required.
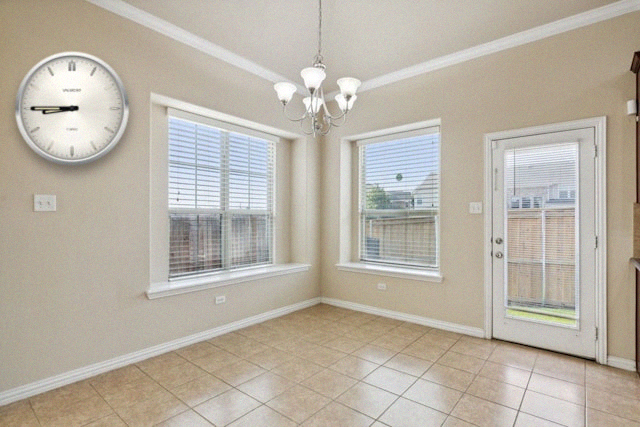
8:45
